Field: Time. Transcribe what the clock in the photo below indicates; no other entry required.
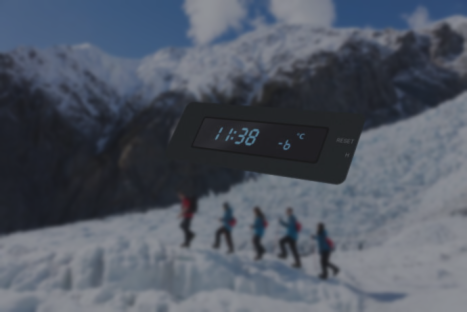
11:38
